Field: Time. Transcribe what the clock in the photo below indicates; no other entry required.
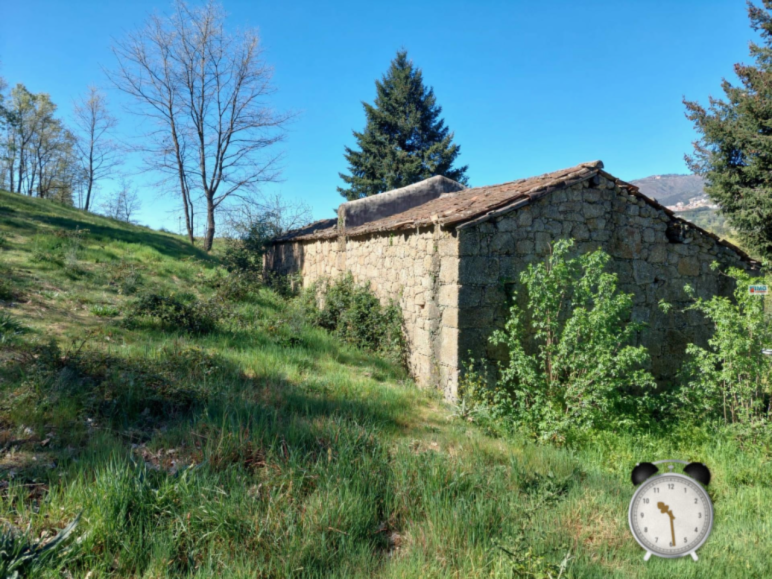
10:29
